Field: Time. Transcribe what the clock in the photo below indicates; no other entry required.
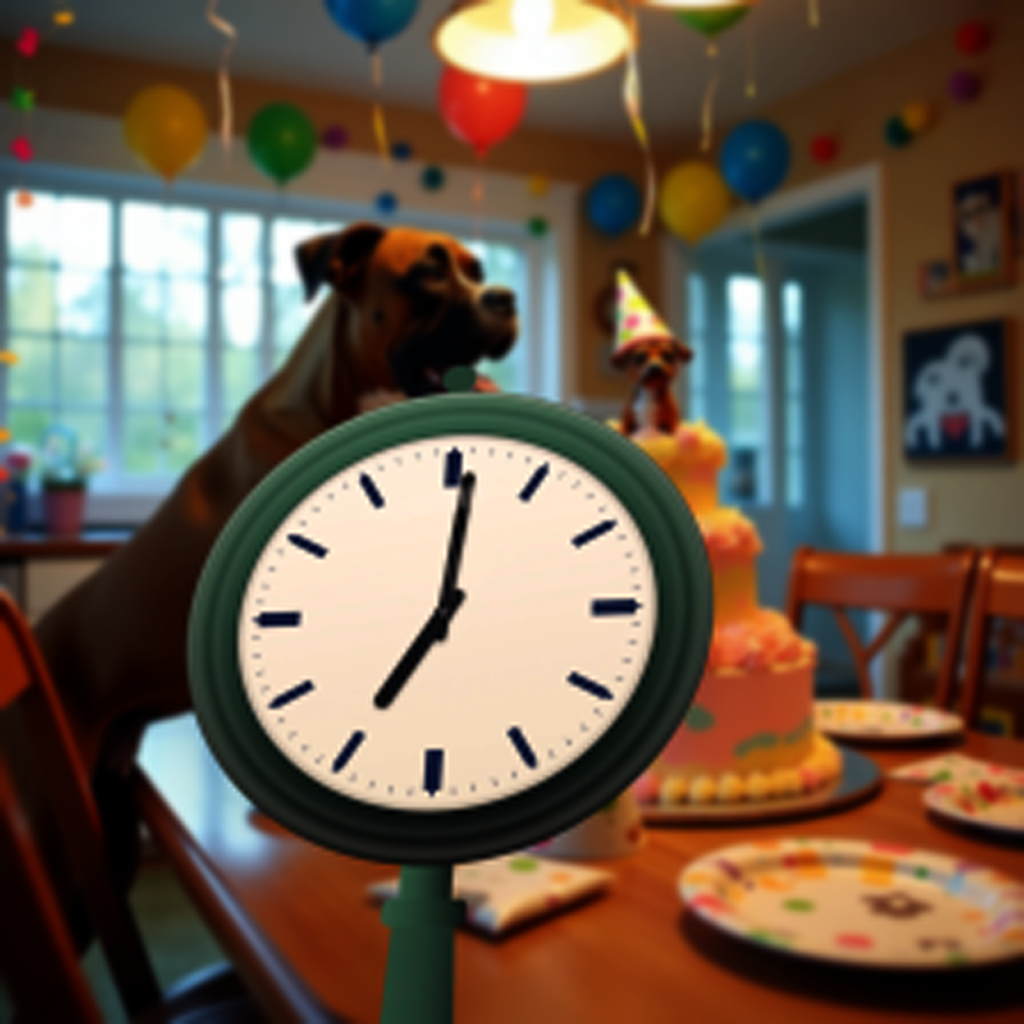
7:01
